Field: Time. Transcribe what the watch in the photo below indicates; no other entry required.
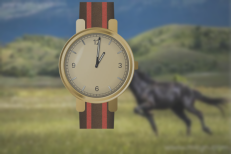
1:01
